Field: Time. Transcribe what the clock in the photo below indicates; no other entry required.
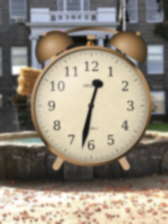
12:32
